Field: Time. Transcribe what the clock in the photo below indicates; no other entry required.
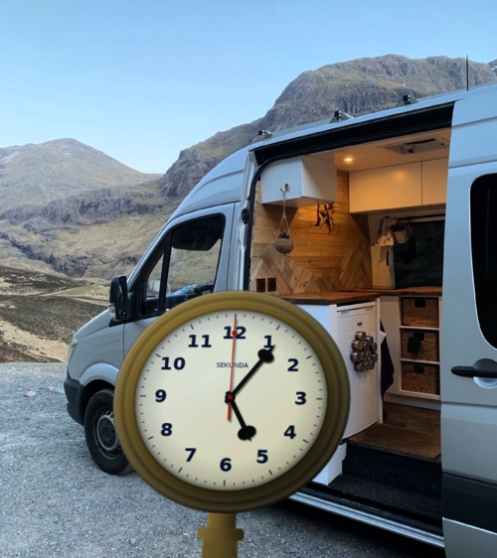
5:06:00
